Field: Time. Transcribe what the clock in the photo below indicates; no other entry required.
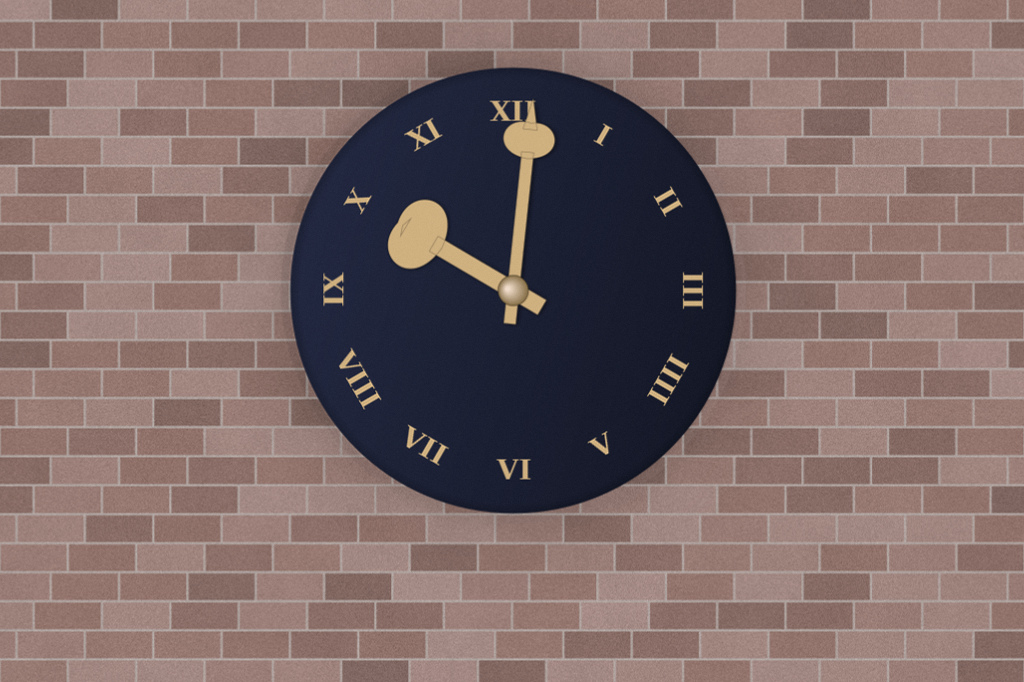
10:01
